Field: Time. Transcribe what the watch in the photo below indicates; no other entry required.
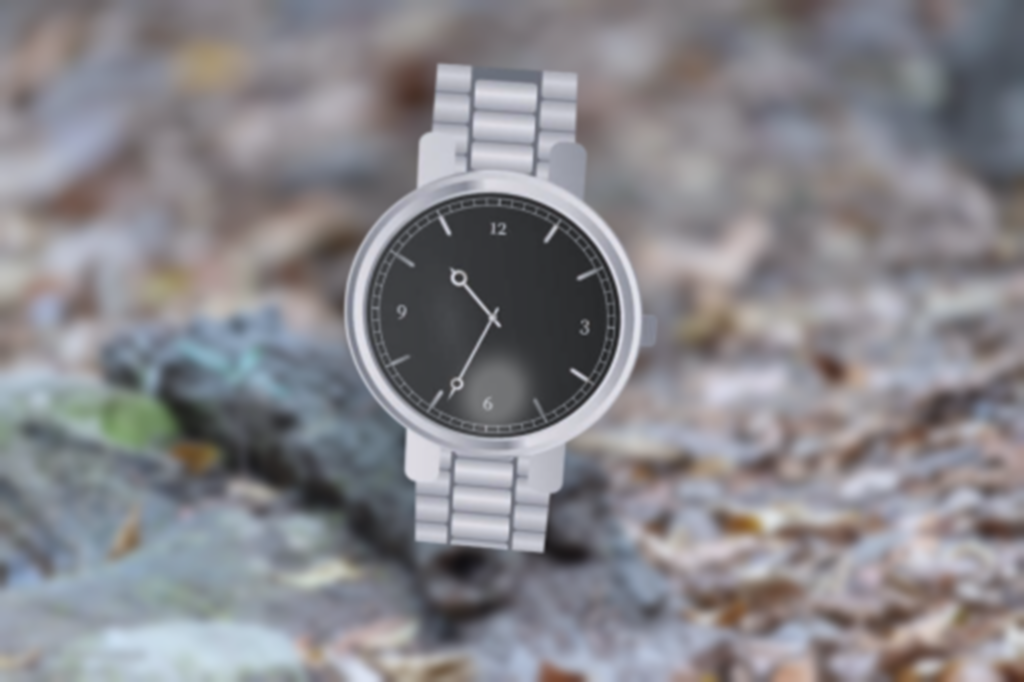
10:34
